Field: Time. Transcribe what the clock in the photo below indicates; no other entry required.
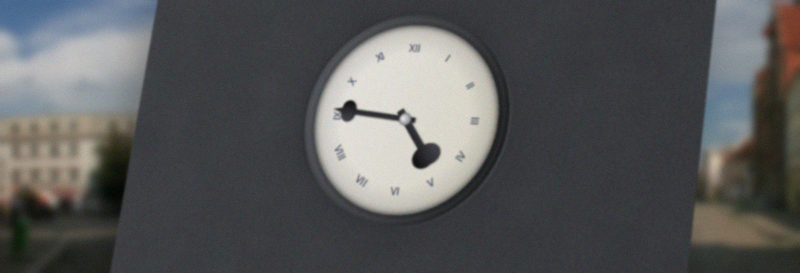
4:46
